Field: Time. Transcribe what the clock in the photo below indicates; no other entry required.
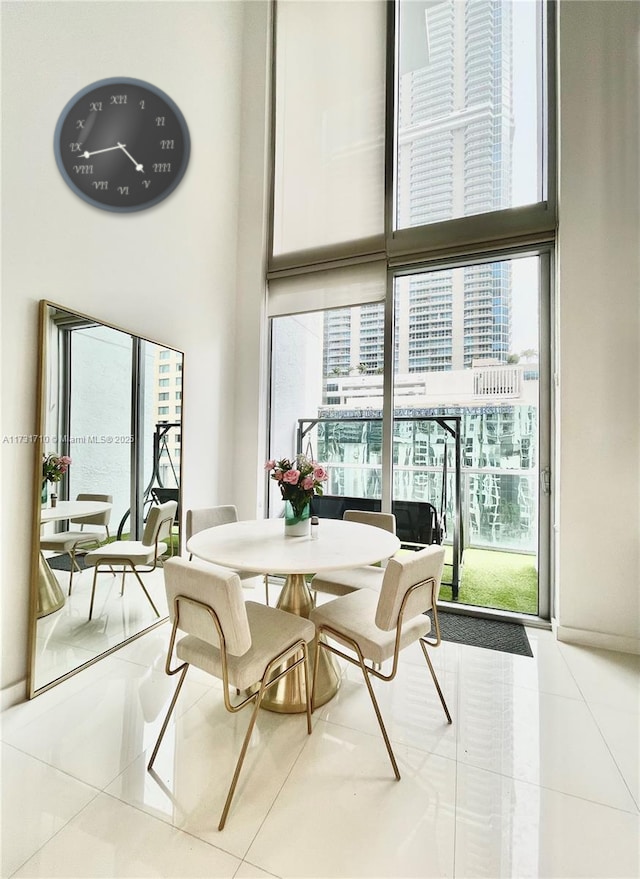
4:43
